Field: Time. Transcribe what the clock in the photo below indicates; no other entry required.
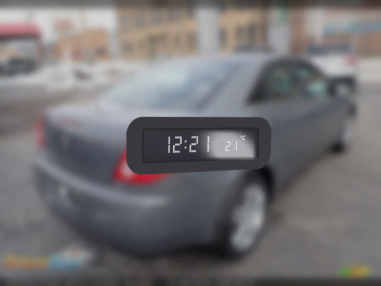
12:21
